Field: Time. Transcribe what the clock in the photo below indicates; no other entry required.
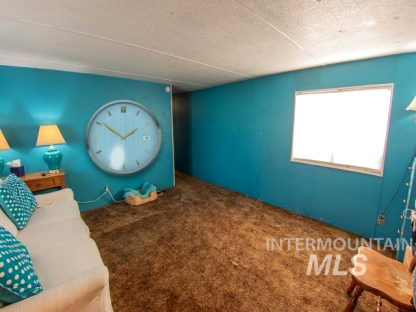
1:51
